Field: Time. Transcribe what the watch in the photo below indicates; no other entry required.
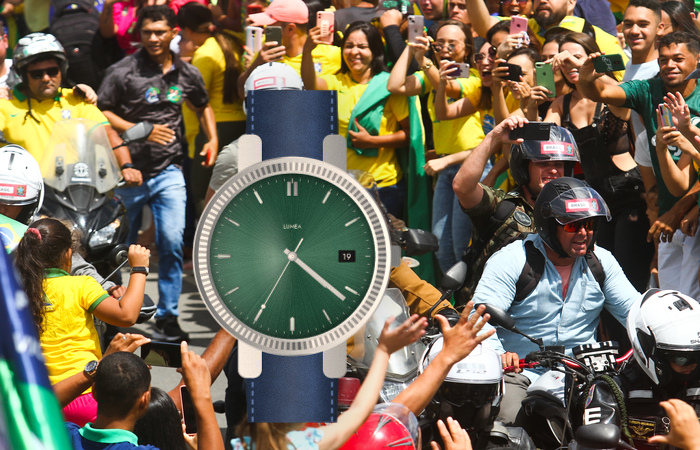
4:21:35
